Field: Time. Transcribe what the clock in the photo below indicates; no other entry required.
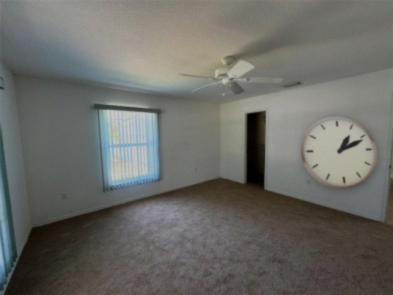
1:11
